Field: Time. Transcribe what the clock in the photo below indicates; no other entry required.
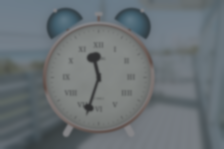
11:33
